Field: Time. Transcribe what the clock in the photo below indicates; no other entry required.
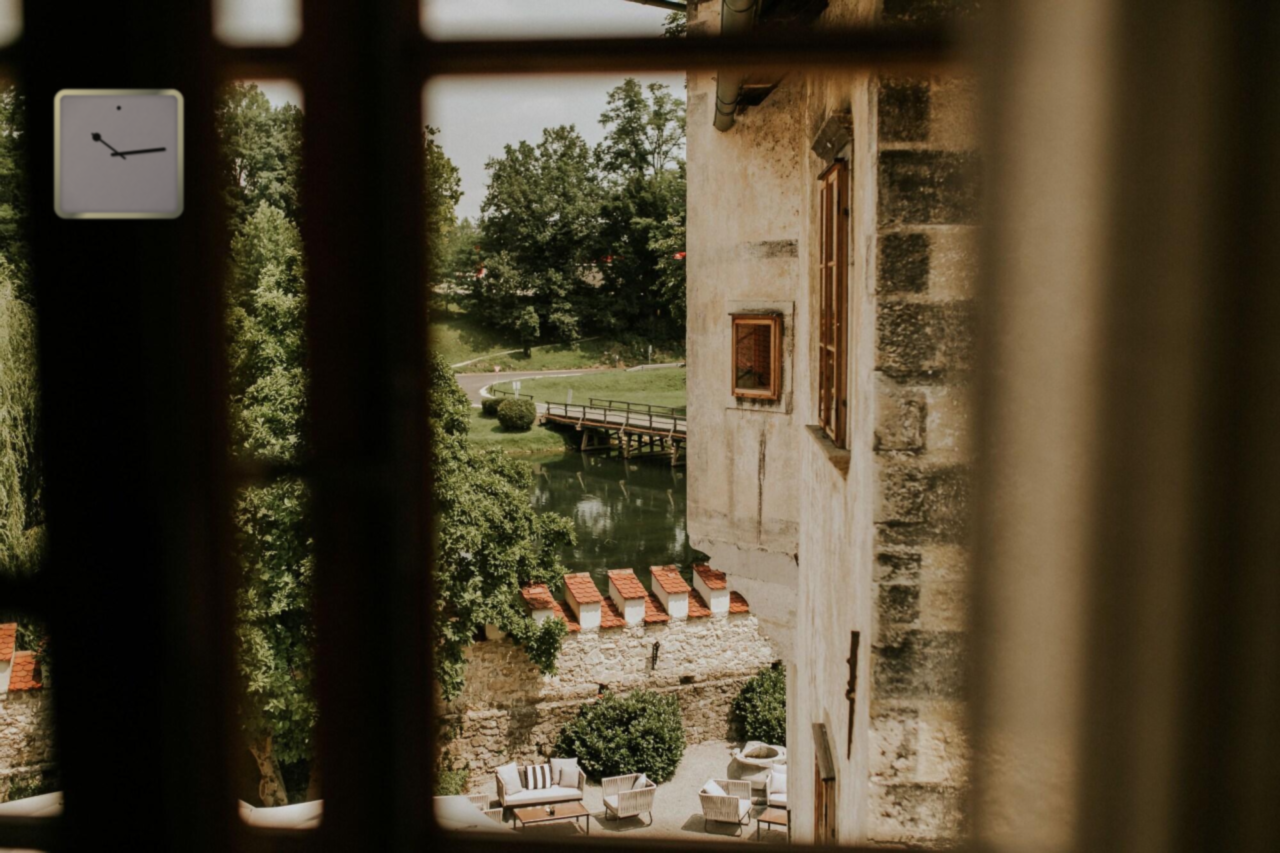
10:14
